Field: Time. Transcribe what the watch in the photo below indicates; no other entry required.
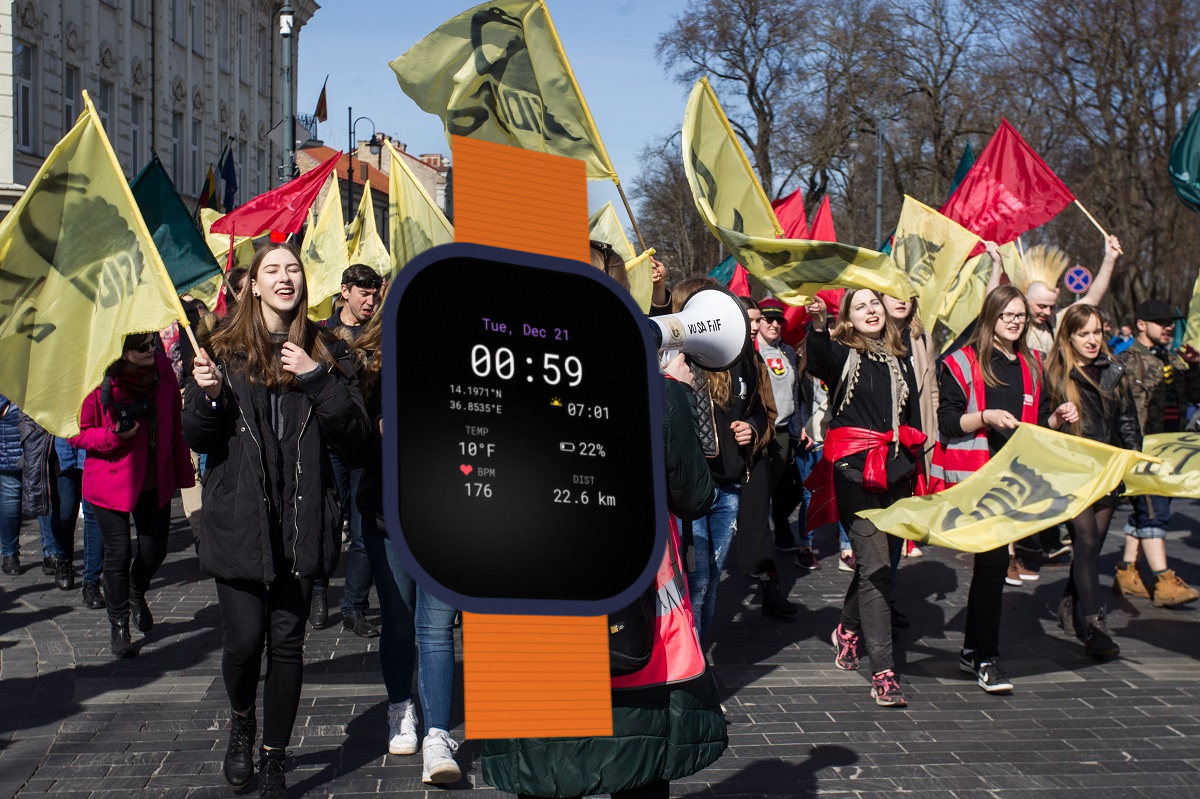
0:59
